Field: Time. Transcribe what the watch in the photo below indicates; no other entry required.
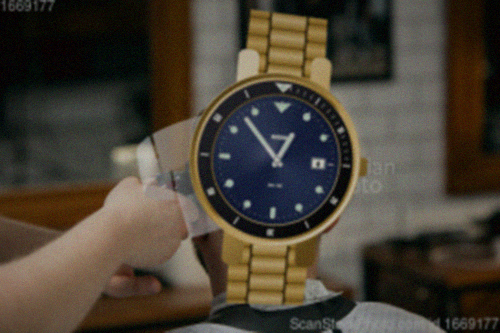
12:53
